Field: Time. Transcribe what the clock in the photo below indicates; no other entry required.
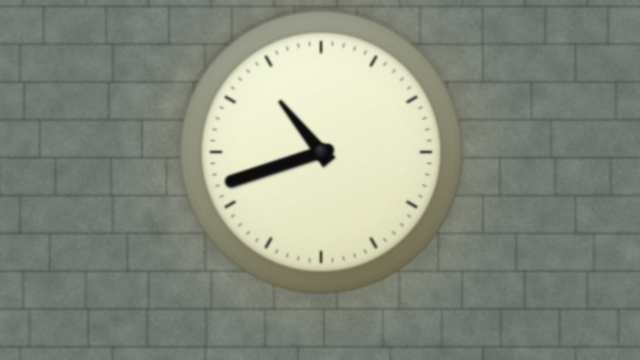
10:42
